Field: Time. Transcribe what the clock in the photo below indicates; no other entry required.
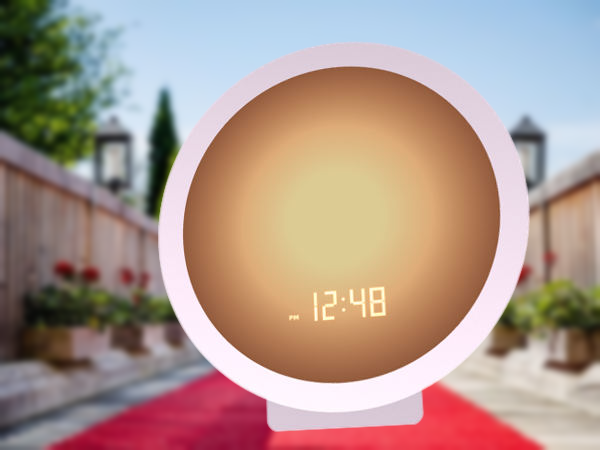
12:48
